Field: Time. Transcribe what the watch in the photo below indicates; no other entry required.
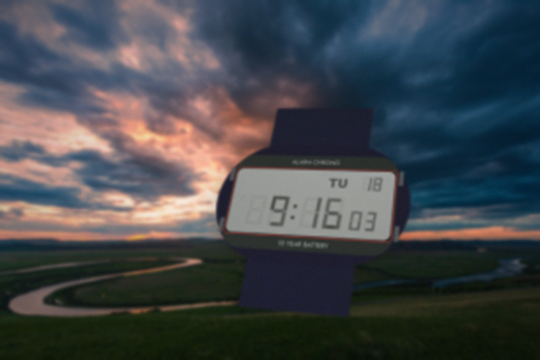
9:16:03
